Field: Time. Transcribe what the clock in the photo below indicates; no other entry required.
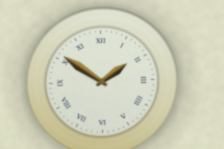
1:51
